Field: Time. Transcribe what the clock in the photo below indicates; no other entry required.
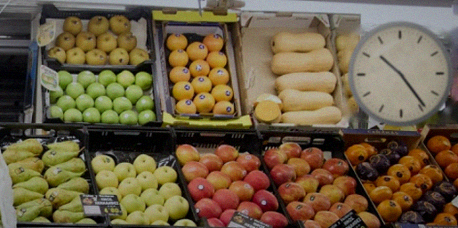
10:24
